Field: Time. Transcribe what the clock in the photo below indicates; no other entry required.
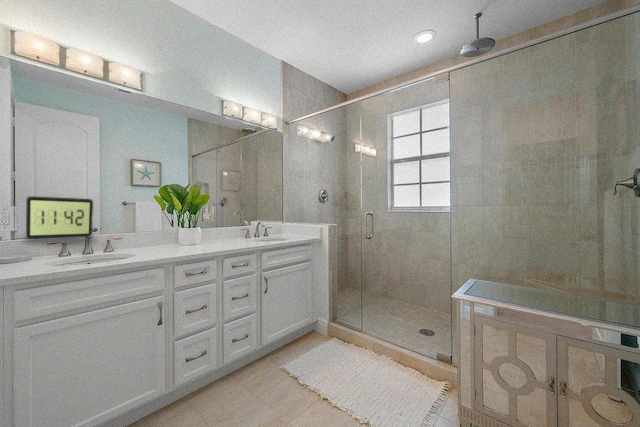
11:42
